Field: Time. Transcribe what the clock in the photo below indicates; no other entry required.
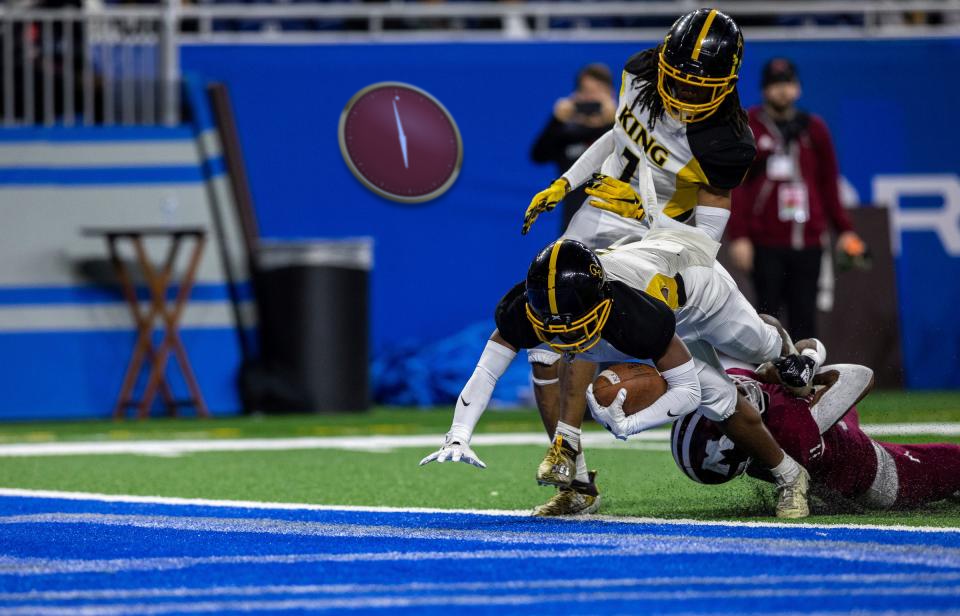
5:59
